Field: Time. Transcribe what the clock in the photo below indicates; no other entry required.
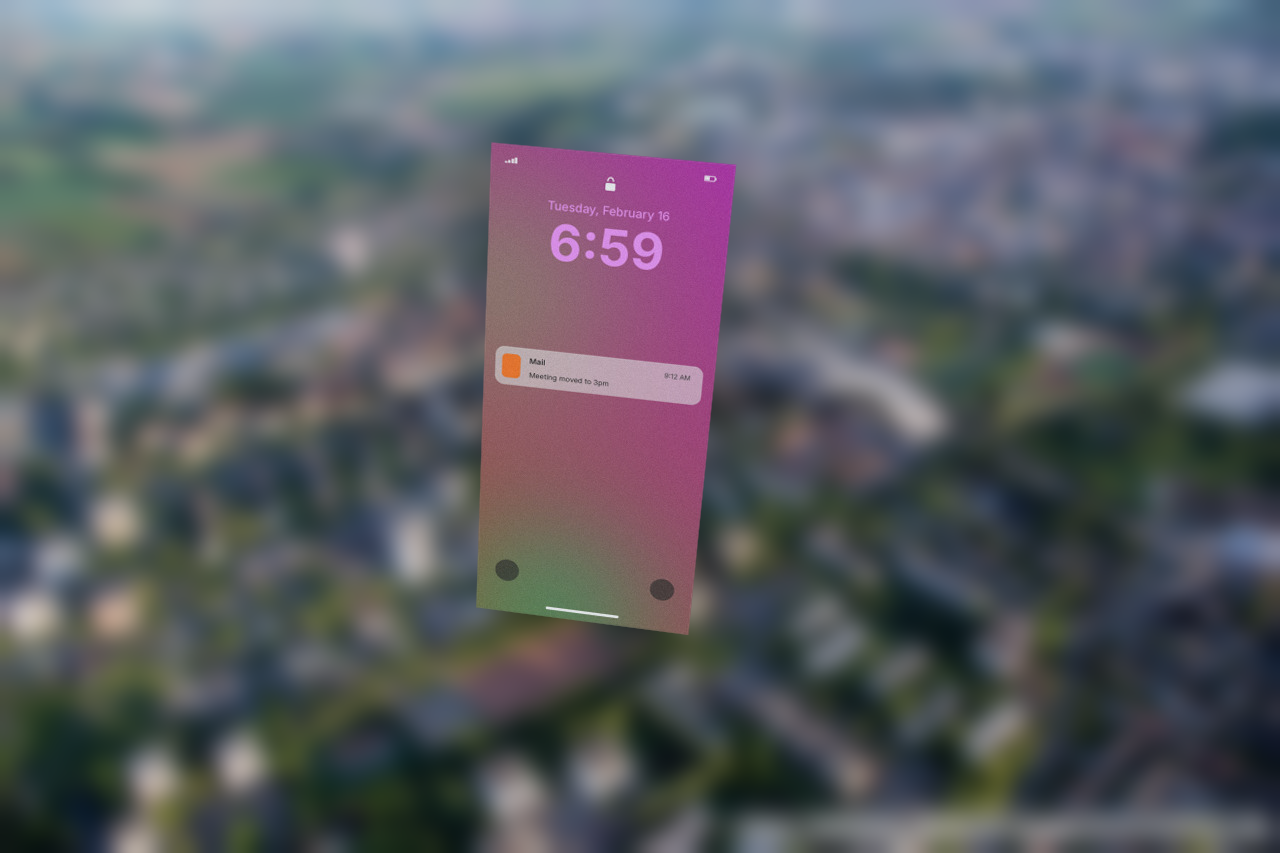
6:59
